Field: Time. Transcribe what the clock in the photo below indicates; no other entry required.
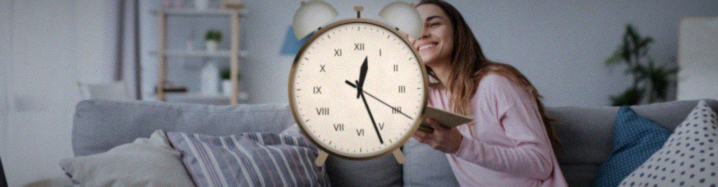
12:26:20
